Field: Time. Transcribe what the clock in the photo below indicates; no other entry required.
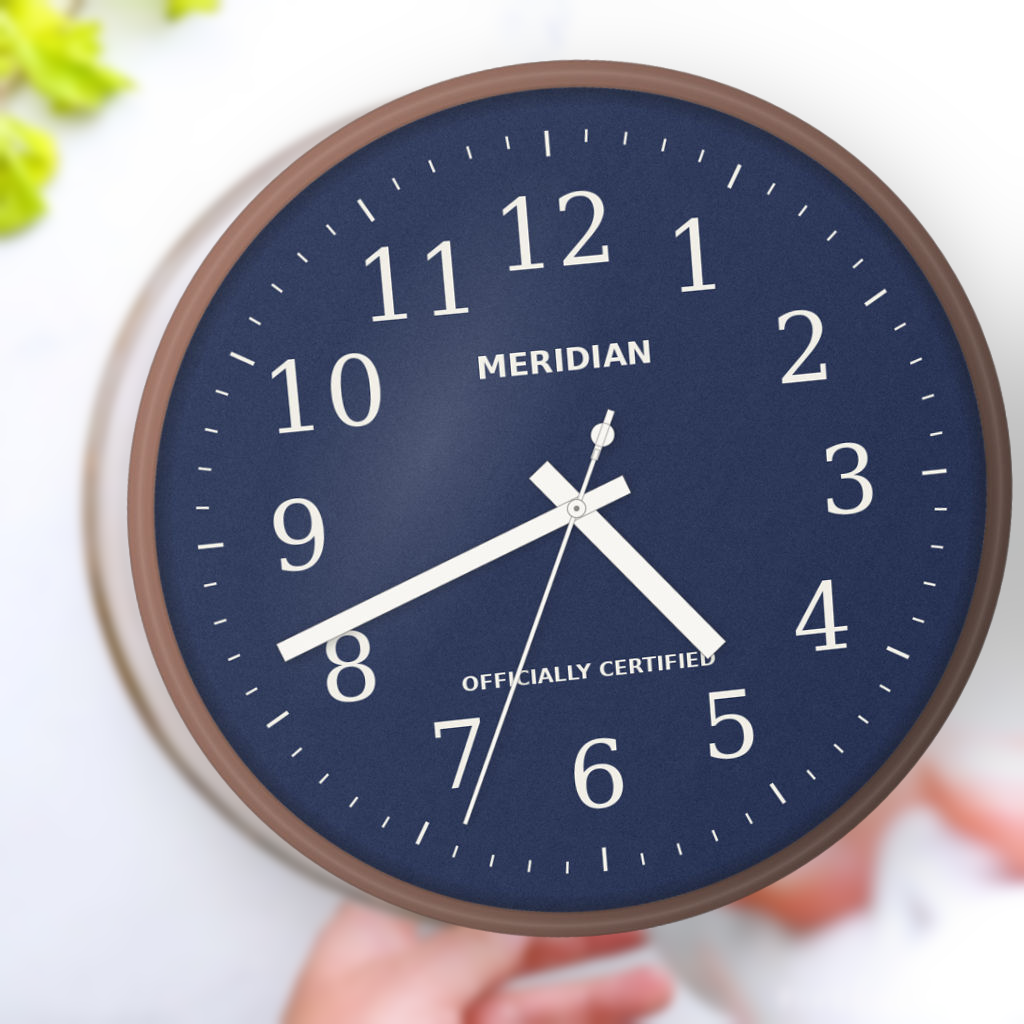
4:41:34
